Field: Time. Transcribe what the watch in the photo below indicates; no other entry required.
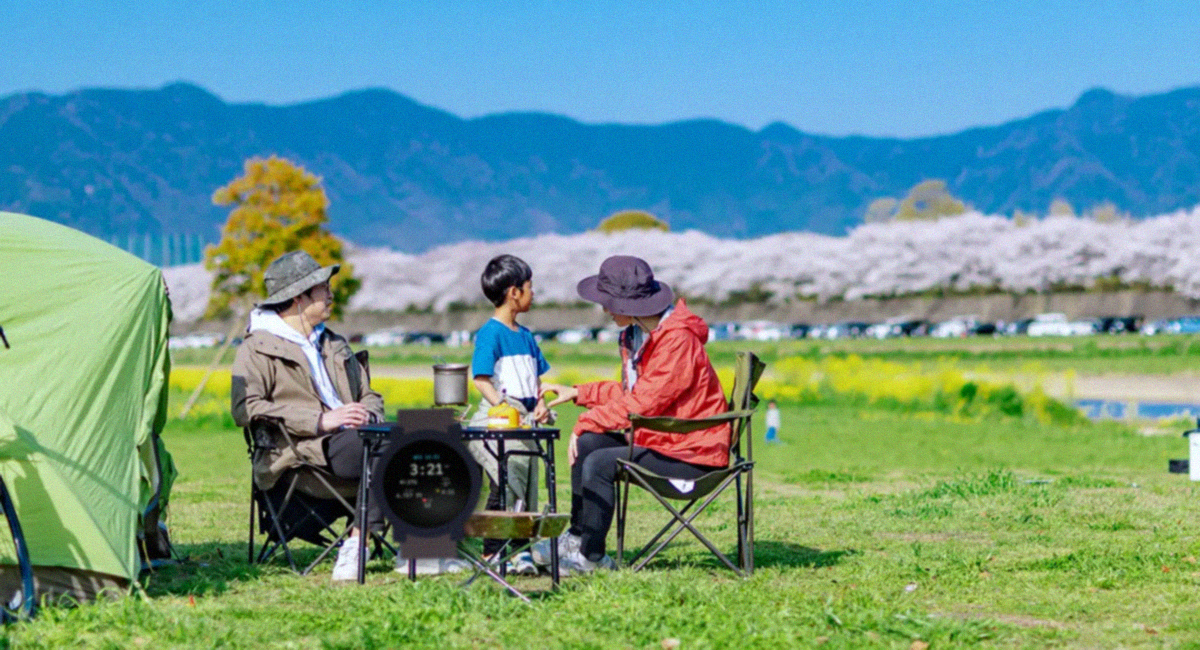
3:21
